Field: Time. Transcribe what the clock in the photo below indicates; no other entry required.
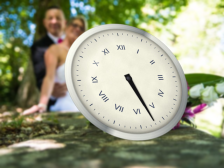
5:27
